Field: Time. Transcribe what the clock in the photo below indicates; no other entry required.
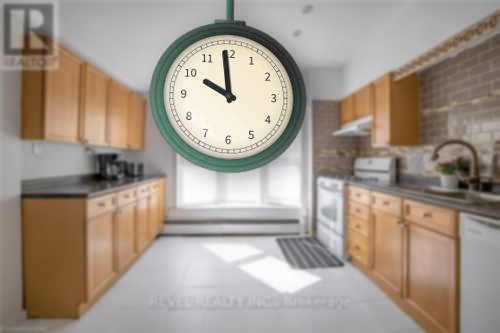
9:59
